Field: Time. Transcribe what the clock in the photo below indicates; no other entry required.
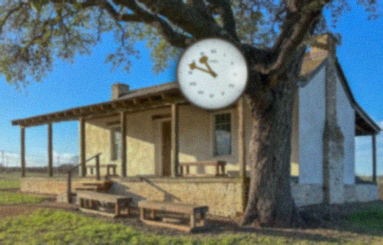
10:48
